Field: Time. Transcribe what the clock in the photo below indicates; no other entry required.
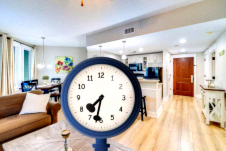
7:32
